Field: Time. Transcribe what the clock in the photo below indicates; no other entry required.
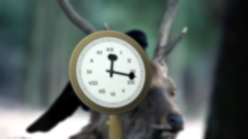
12:17
